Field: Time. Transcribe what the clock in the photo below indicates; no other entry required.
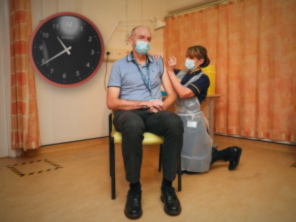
10:39
